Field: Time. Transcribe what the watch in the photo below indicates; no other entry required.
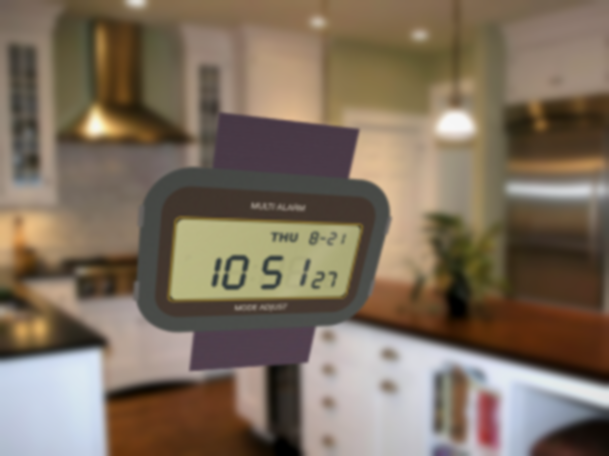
10:51:27
